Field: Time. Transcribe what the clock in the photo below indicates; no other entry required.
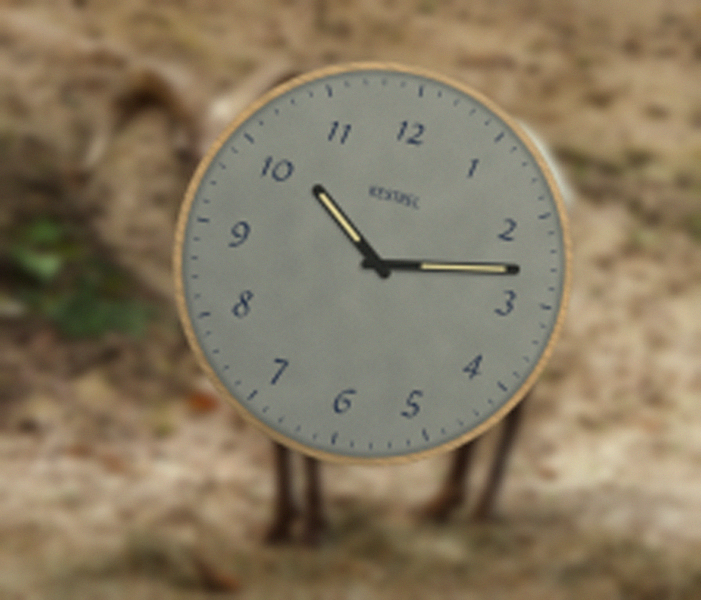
10:13
